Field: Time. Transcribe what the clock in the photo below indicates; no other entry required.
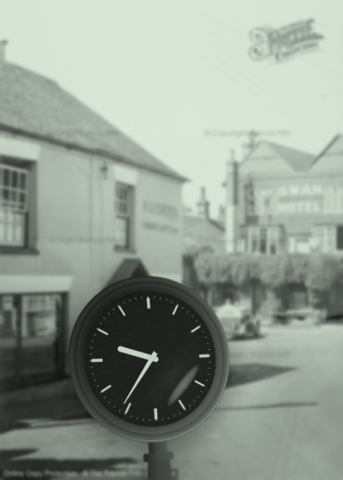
9:36
